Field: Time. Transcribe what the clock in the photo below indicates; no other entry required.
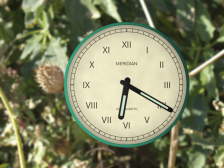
6:20
